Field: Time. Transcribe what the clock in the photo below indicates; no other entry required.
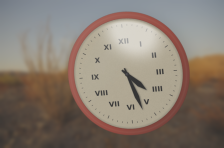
4:27
